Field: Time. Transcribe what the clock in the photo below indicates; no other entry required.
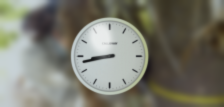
8:43
